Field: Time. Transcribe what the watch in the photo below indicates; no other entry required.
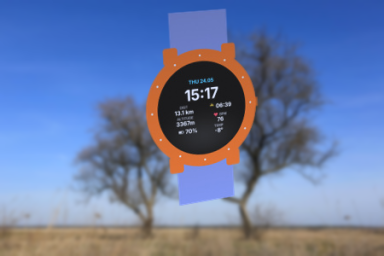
15:17
